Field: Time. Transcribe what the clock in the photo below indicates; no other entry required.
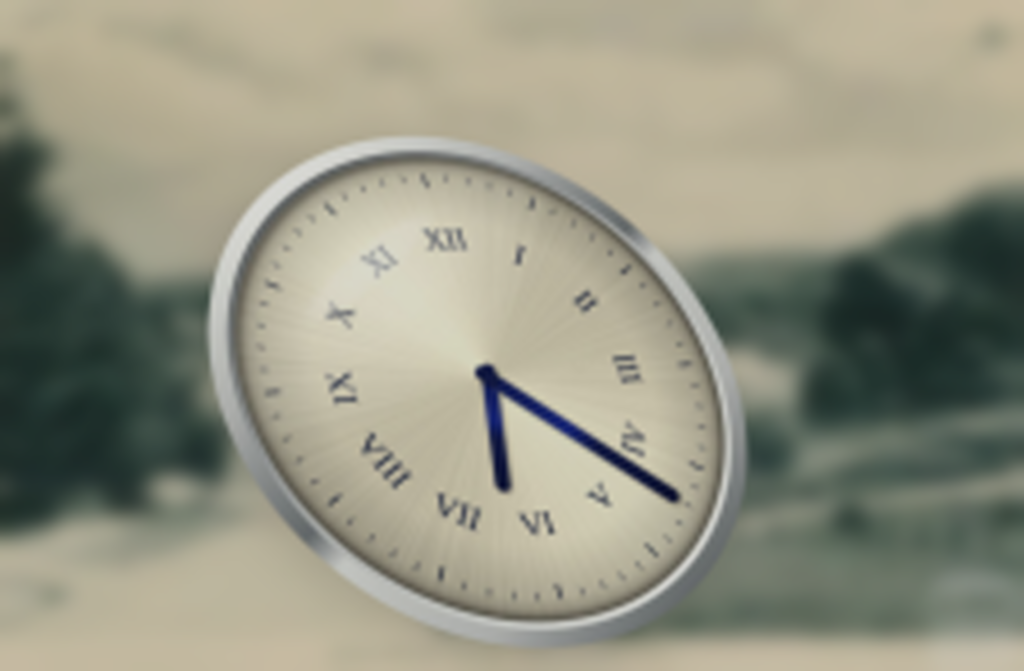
6:22
